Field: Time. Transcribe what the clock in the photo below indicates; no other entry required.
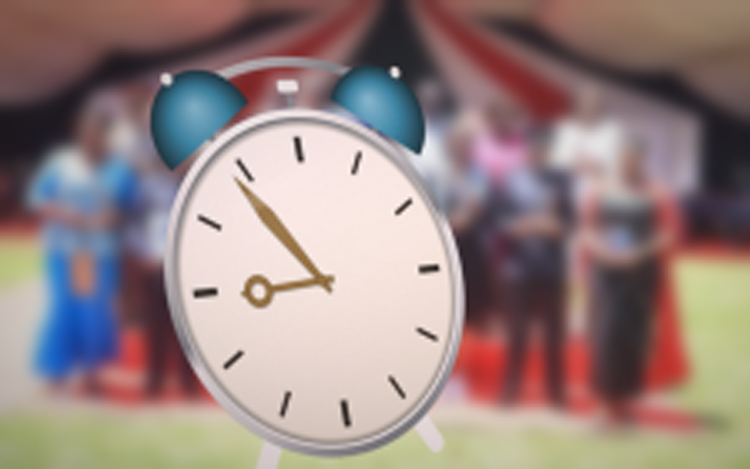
8:54
